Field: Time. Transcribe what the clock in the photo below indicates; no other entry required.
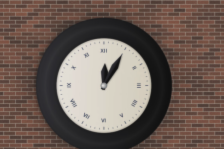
12:05
